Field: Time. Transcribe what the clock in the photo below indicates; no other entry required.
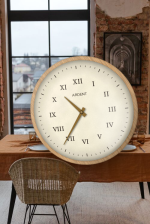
10:36
